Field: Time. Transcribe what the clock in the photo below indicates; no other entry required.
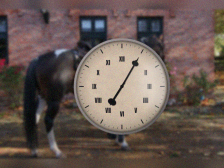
7:05
